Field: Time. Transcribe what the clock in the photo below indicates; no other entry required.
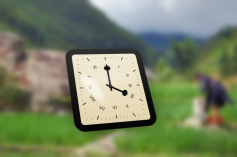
4:00
